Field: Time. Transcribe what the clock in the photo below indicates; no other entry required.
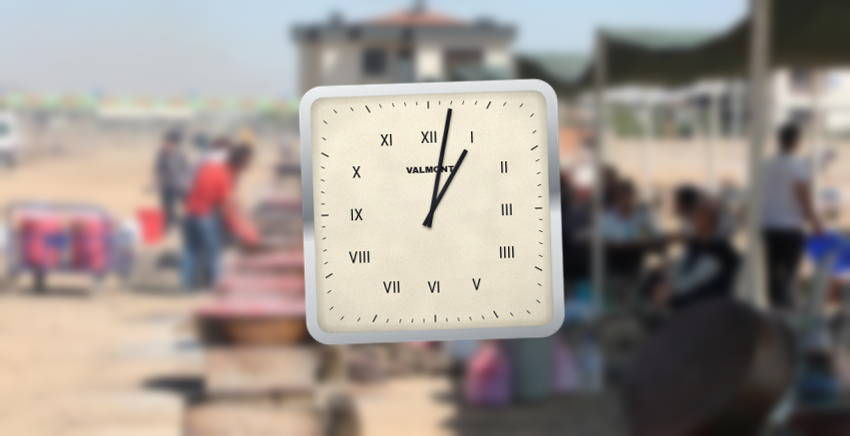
1:02
